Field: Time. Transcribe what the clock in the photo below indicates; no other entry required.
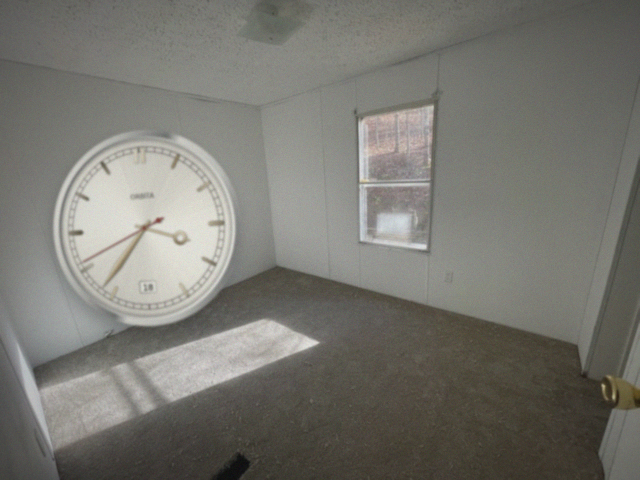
3:36:41
